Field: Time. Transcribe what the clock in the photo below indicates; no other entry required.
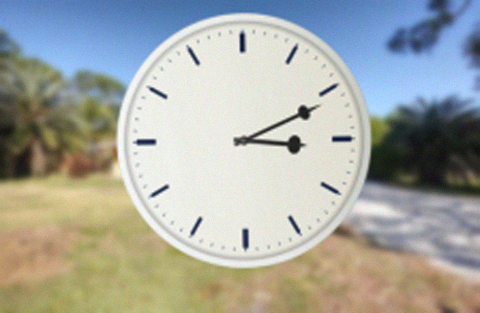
3:11
